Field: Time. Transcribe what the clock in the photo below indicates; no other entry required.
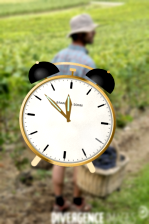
11:52
